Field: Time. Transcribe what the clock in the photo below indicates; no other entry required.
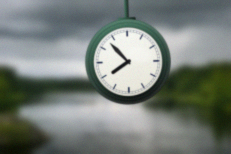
7:53
